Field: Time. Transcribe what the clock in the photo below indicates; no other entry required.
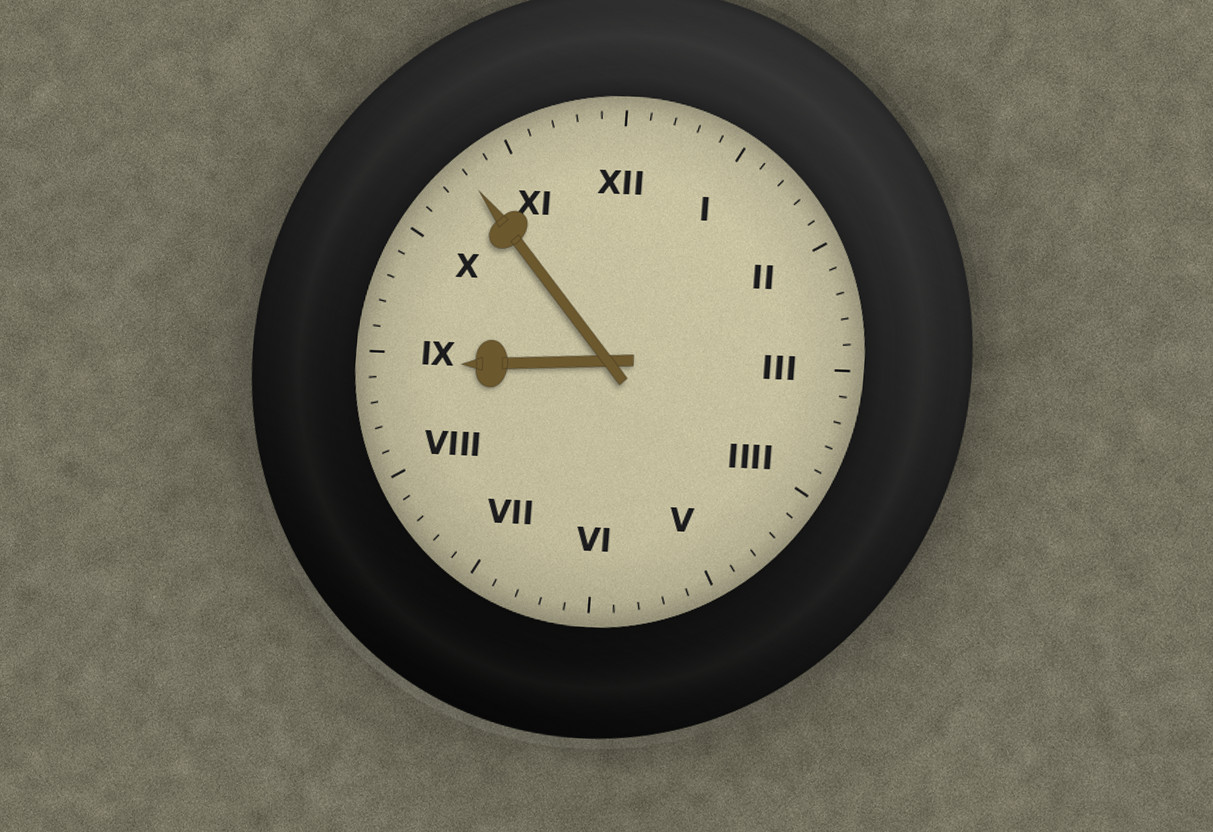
8:53
